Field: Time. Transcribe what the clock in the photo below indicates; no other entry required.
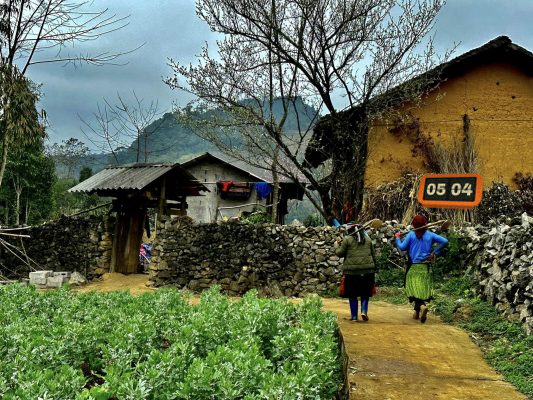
5:04
